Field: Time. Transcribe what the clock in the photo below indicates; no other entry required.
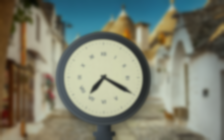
7:20
